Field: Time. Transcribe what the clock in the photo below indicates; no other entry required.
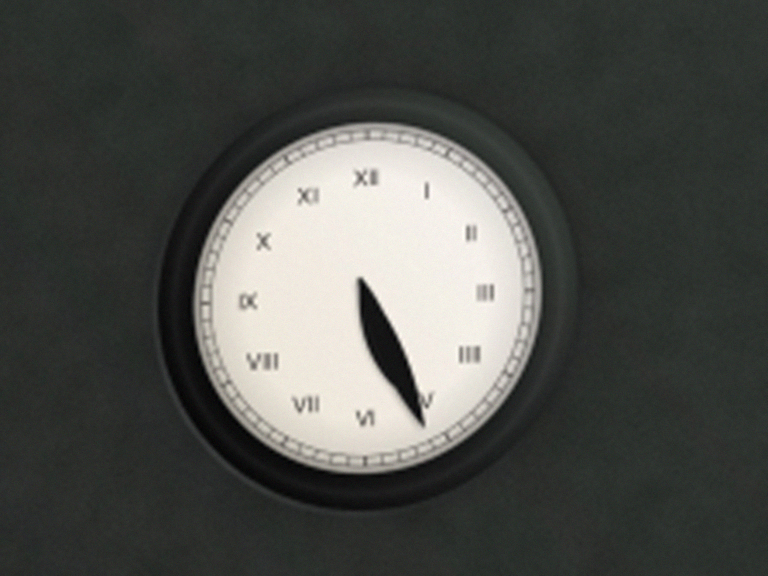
5:26
